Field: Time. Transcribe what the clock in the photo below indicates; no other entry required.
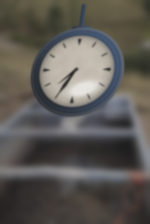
7:35
